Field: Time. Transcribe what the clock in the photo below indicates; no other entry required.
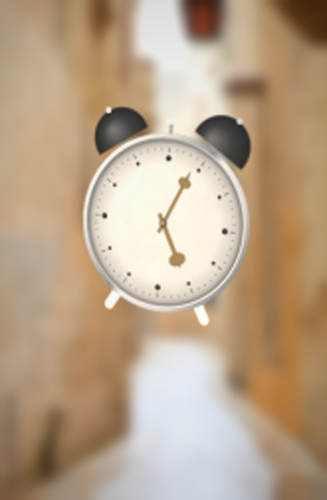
5:04
